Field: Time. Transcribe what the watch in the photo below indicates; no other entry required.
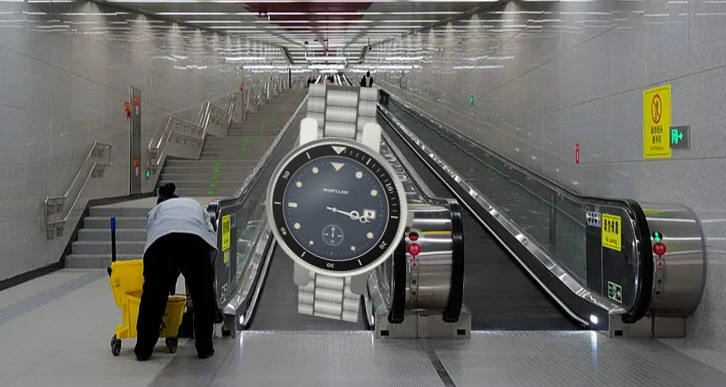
3:17
